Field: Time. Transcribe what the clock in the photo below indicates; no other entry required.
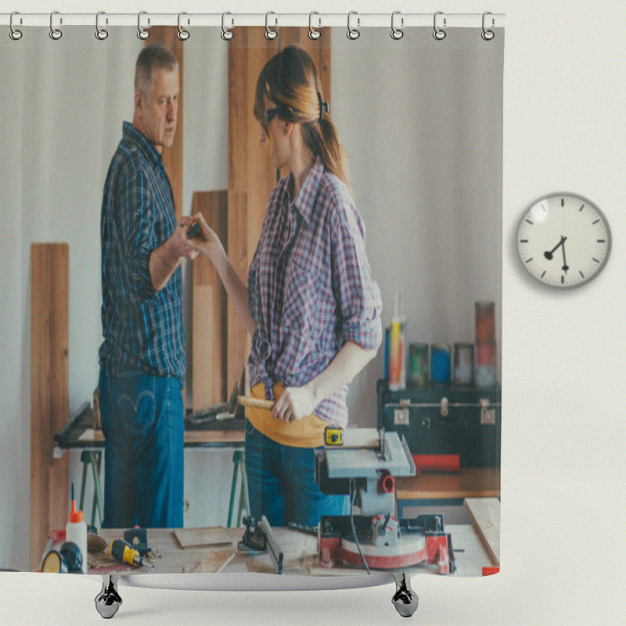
7:29
